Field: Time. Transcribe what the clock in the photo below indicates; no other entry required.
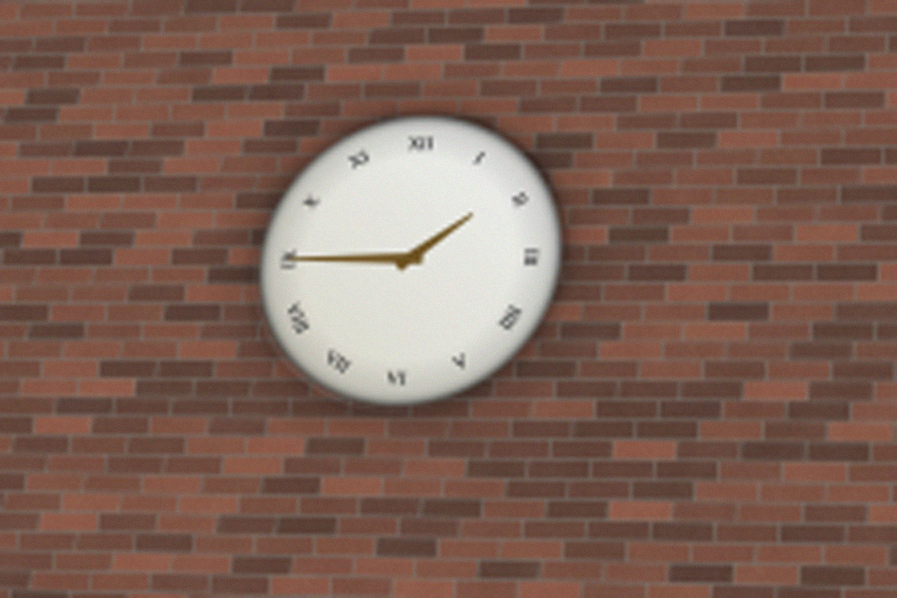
1:45
